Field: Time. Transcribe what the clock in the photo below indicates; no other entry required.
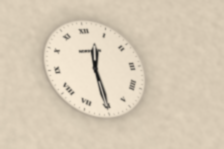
12:30
